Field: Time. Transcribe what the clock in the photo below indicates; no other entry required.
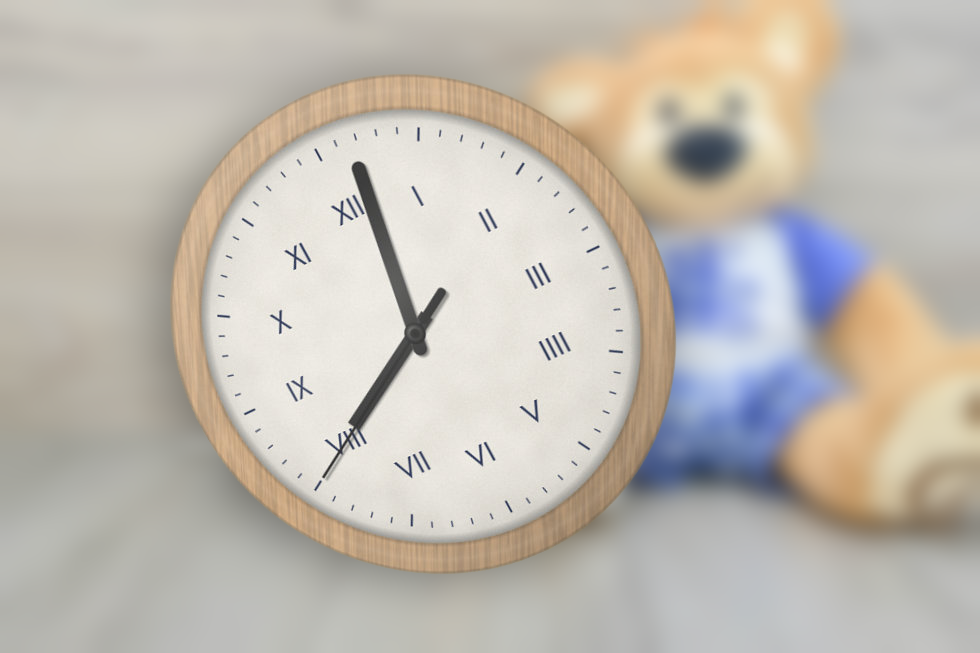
8:01:40
